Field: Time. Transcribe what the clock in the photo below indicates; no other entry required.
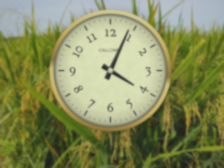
4:04
